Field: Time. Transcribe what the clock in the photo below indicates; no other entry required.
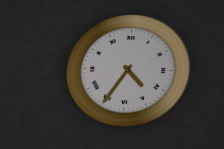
4:35
